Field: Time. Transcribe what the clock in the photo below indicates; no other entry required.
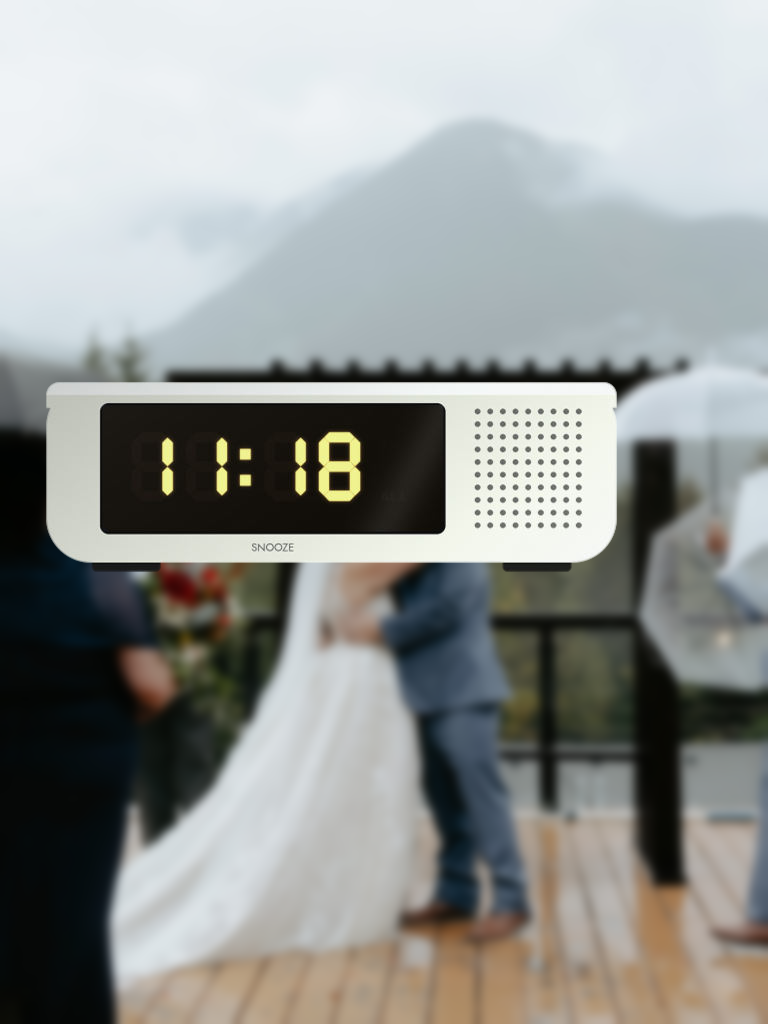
11:18
